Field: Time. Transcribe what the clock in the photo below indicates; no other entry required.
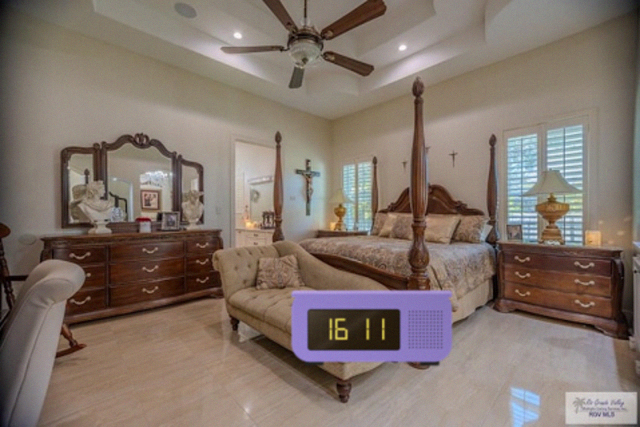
16:11
